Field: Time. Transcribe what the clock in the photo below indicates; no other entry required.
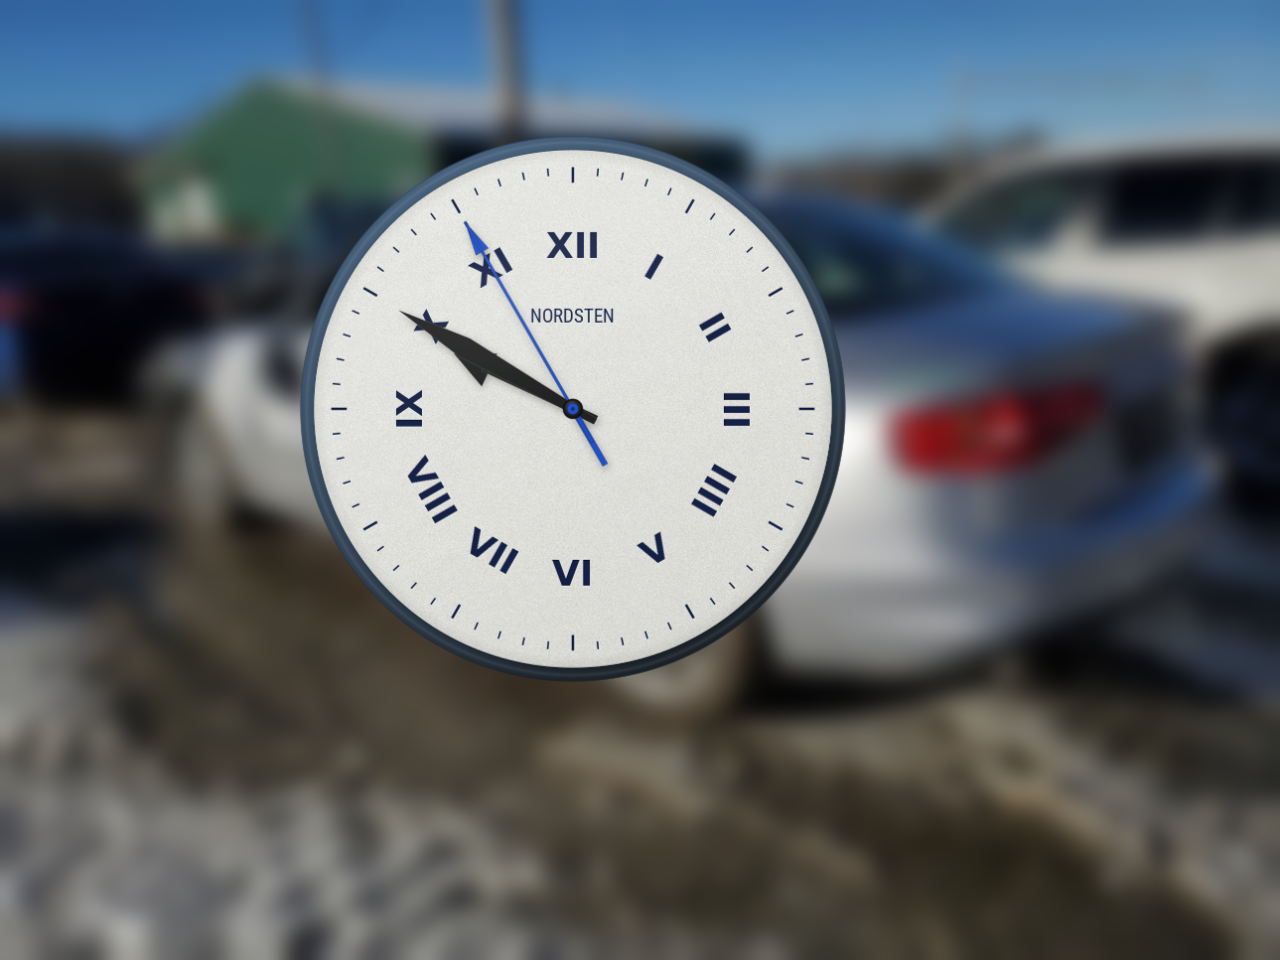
9:49:55
